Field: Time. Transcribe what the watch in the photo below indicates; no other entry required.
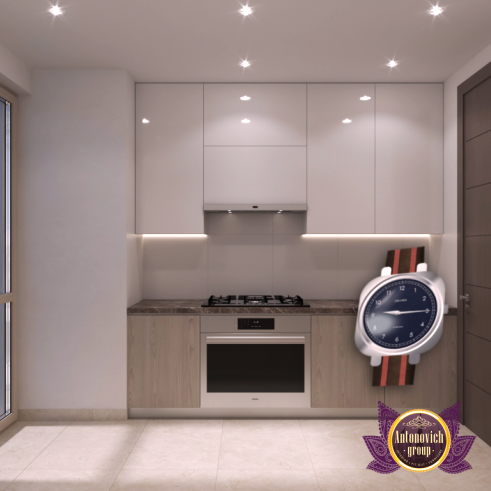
9:15
